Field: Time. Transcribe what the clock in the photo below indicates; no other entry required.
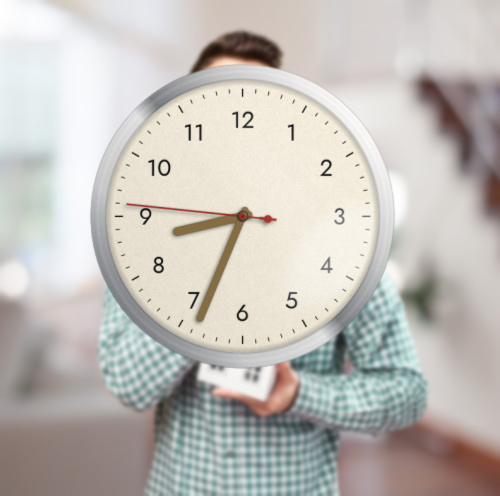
8:33:46
